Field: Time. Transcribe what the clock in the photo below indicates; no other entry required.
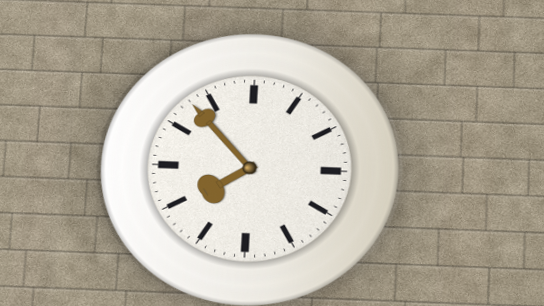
7:53
